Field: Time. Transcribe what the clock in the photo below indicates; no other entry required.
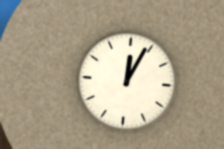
12:04
